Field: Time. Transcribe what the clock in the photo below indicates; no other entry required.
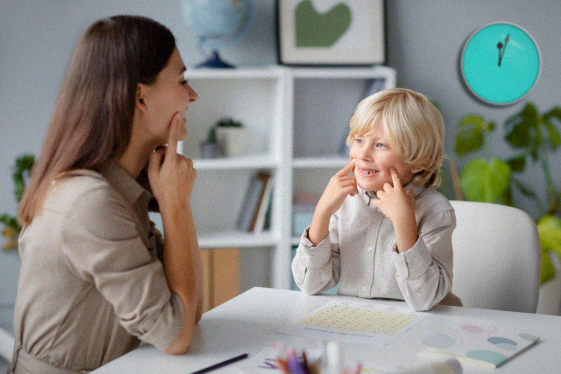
12:03
